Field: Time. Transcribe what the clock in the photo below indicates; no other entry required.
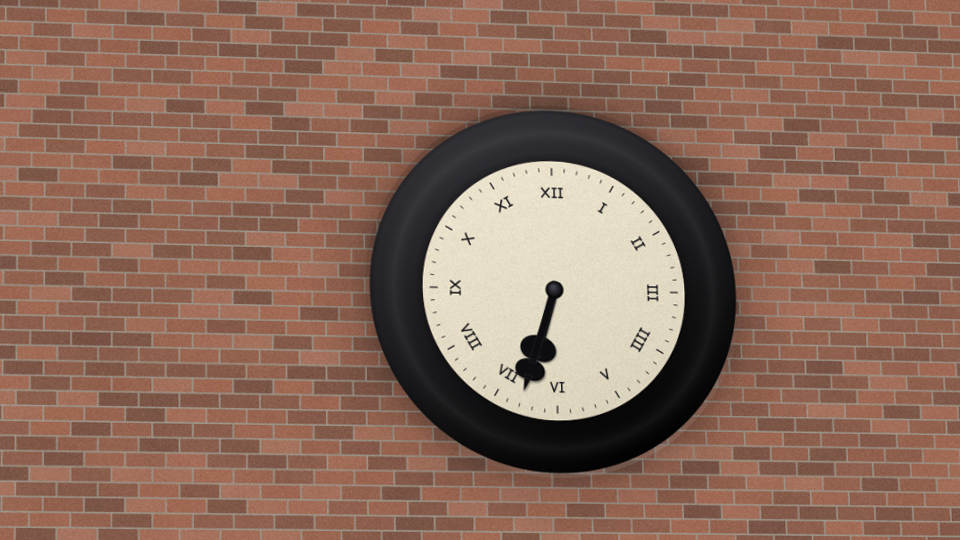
6:33
